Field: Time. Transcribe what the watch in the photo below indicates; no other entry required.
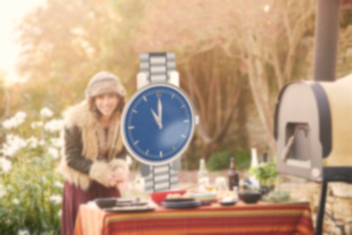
11:00
